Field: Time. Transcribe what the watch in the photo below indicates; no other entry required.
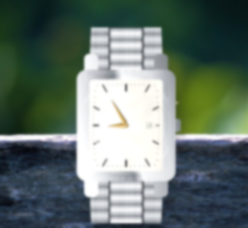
8:55
